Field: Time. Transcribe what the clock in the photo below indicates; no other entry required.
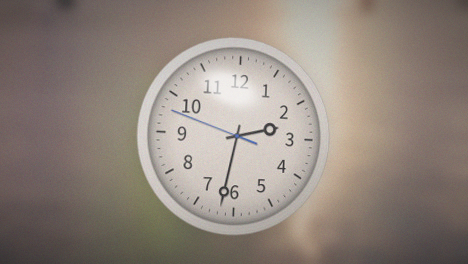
2:31:48
